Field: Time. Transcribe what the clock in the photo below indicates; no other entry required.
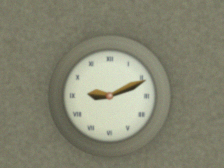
9:11
